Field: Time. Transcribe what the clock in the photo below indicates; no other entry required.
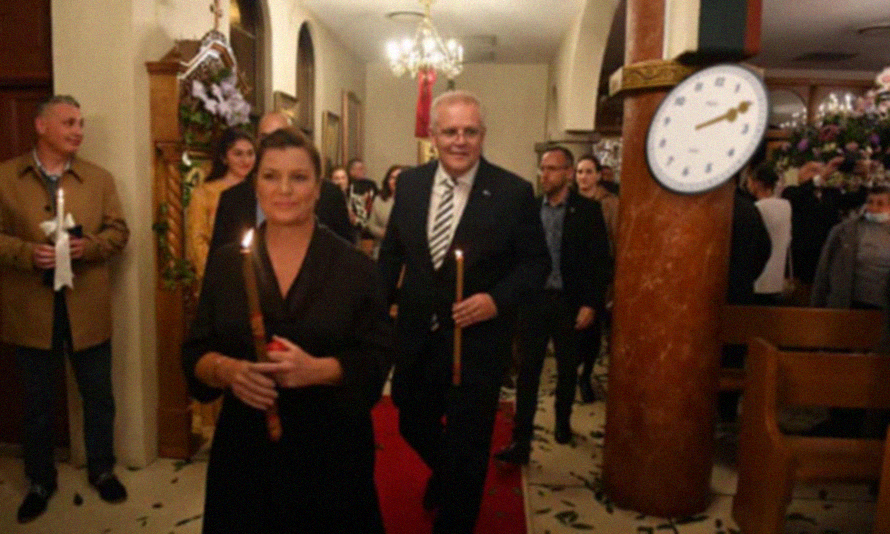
2:10
